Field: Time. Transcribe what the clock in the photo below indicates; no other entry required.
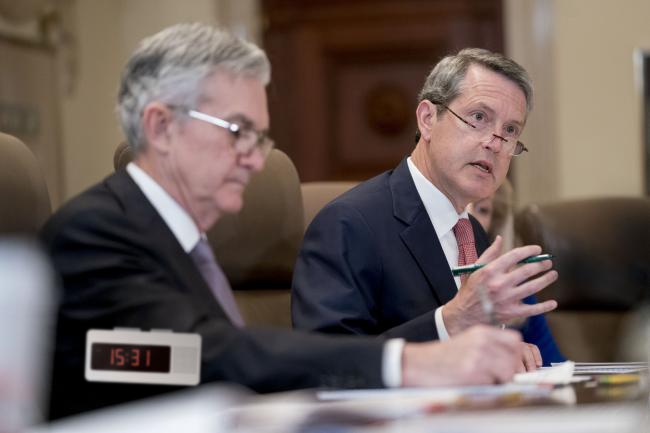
15:31
